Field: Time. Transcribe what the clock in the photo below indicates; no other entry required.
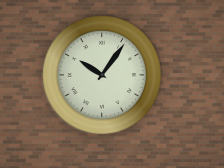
10:06
